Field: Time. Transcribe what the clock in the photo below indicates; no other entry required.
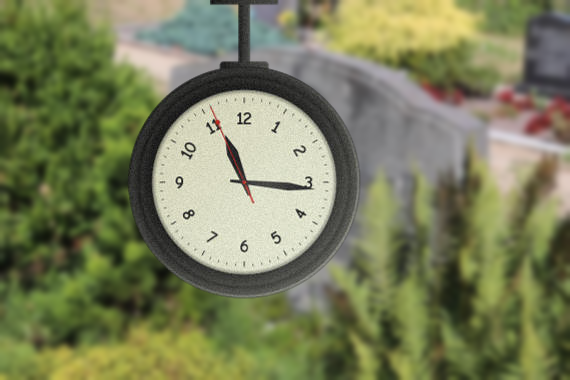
11:15:56
